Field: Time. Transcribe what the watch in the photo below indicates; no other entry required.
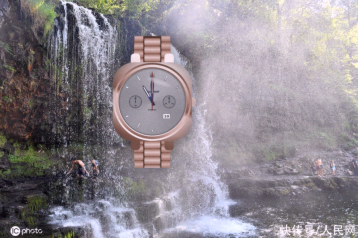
11:00
